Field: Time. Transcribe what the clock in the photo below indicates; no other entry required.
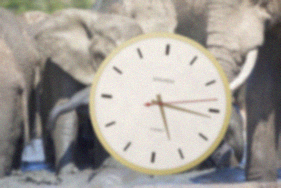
5:16:13
